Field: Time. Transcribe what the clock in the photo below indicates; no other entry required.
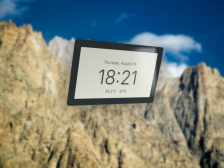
18:21
